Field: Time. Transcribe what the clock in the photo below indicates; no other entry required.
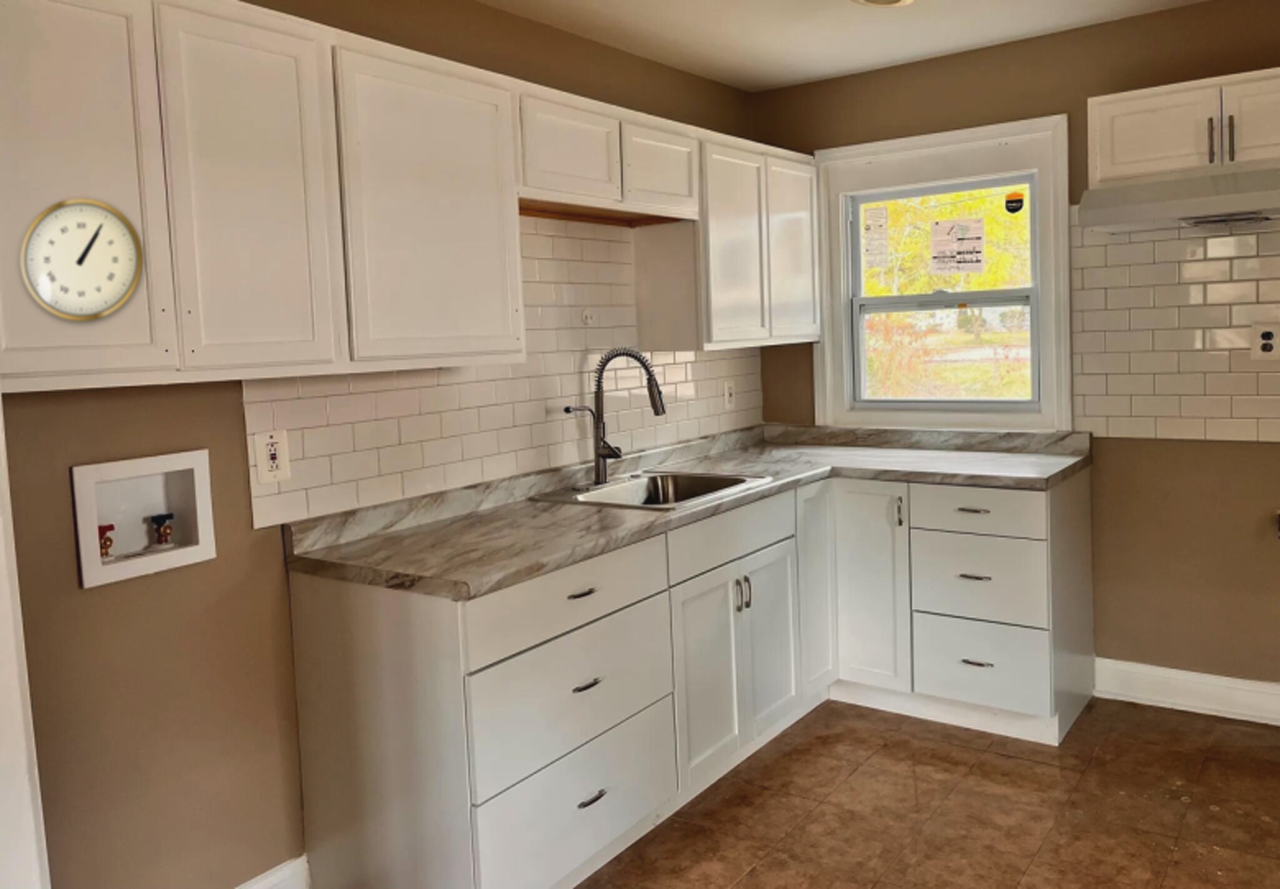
1:05
